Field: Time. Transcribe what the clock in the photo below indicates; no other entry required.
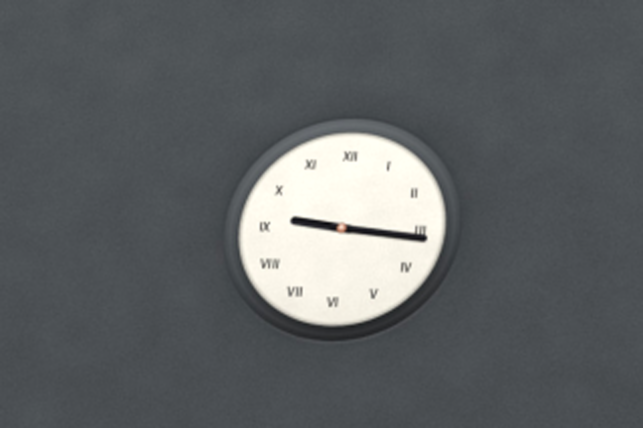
9:16
